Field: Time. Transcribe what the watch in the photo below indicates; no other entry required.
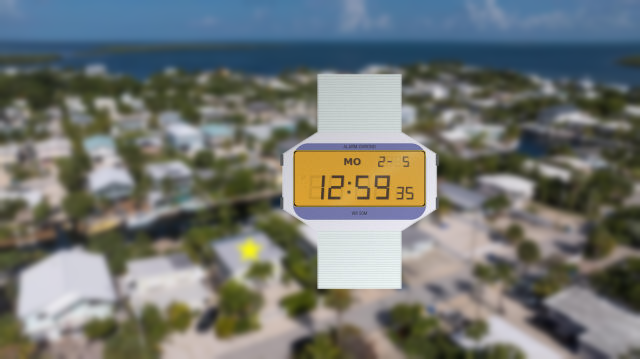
12:59:35
